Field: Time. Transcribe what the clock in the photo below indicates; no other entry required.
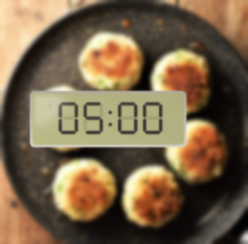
5:00
